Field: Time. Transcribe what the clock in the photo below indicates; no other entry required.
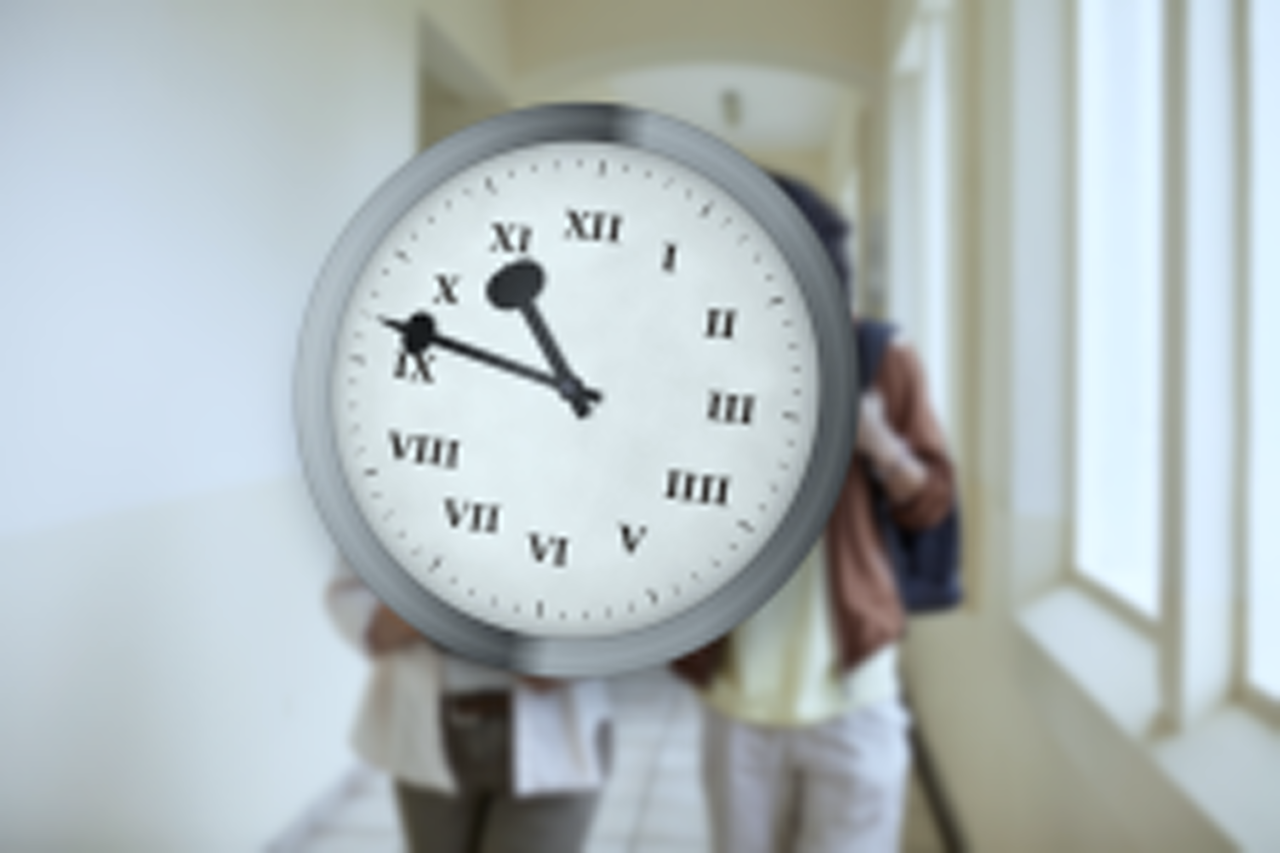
10:47
